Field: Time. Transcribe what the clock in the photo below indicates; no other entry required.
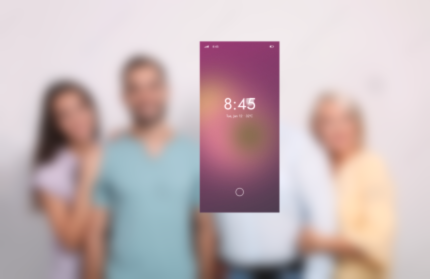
8:45
